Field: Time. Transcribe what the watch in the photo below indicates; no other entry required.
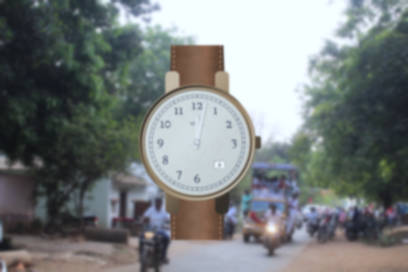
12:02
